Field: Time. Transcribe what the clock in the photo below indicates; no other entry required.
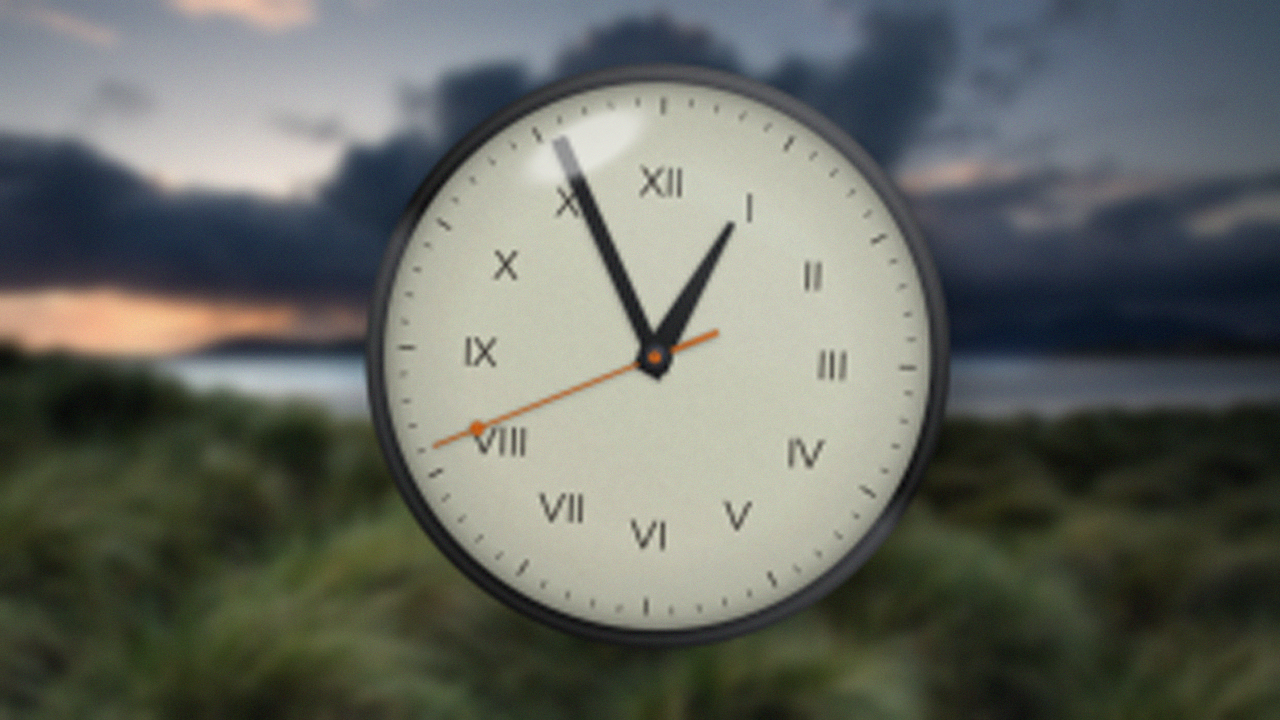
12:55:41
